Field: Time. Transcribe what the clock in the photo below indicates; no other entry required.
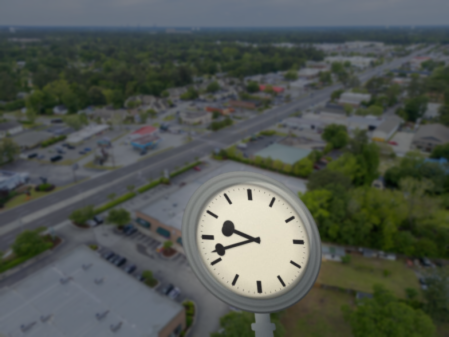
9:42
